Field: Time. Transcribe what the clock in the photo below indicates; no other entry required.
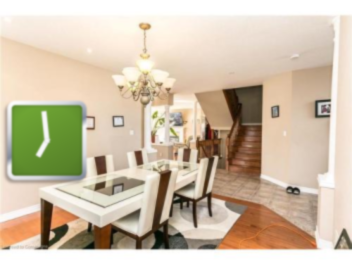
6:59
